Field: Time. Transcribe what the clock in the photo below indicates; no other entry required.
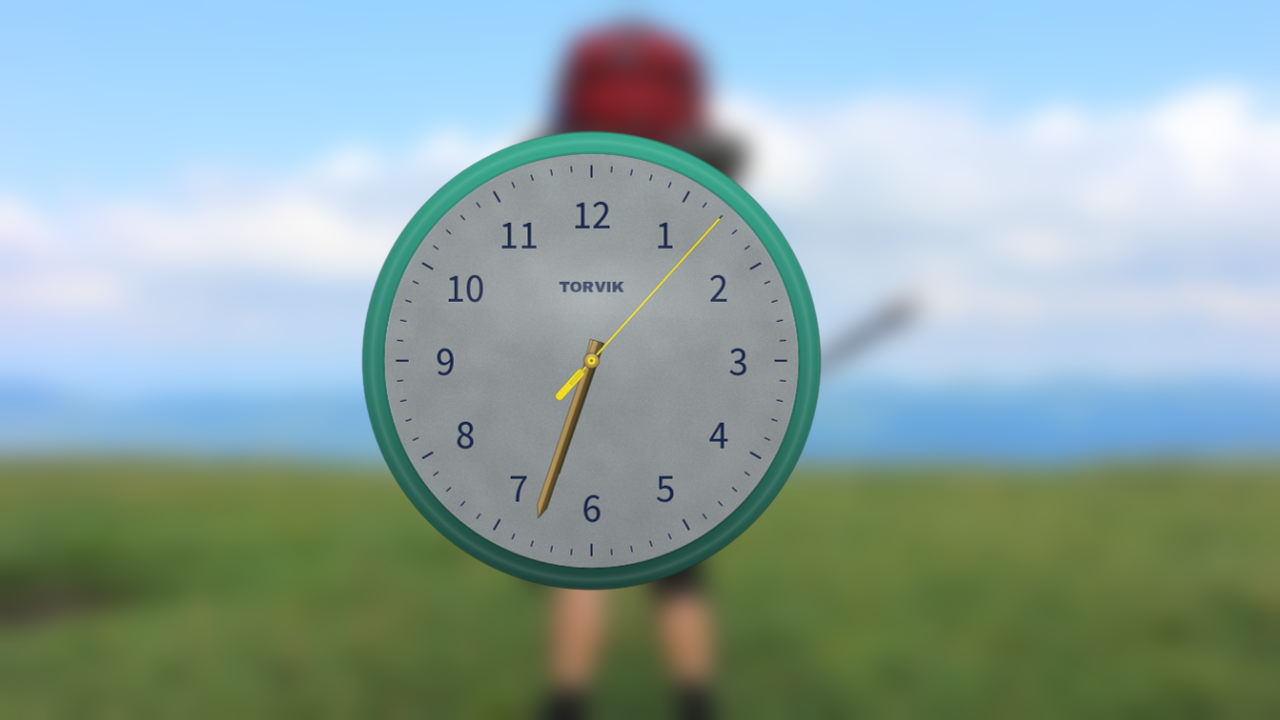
6:33:07
